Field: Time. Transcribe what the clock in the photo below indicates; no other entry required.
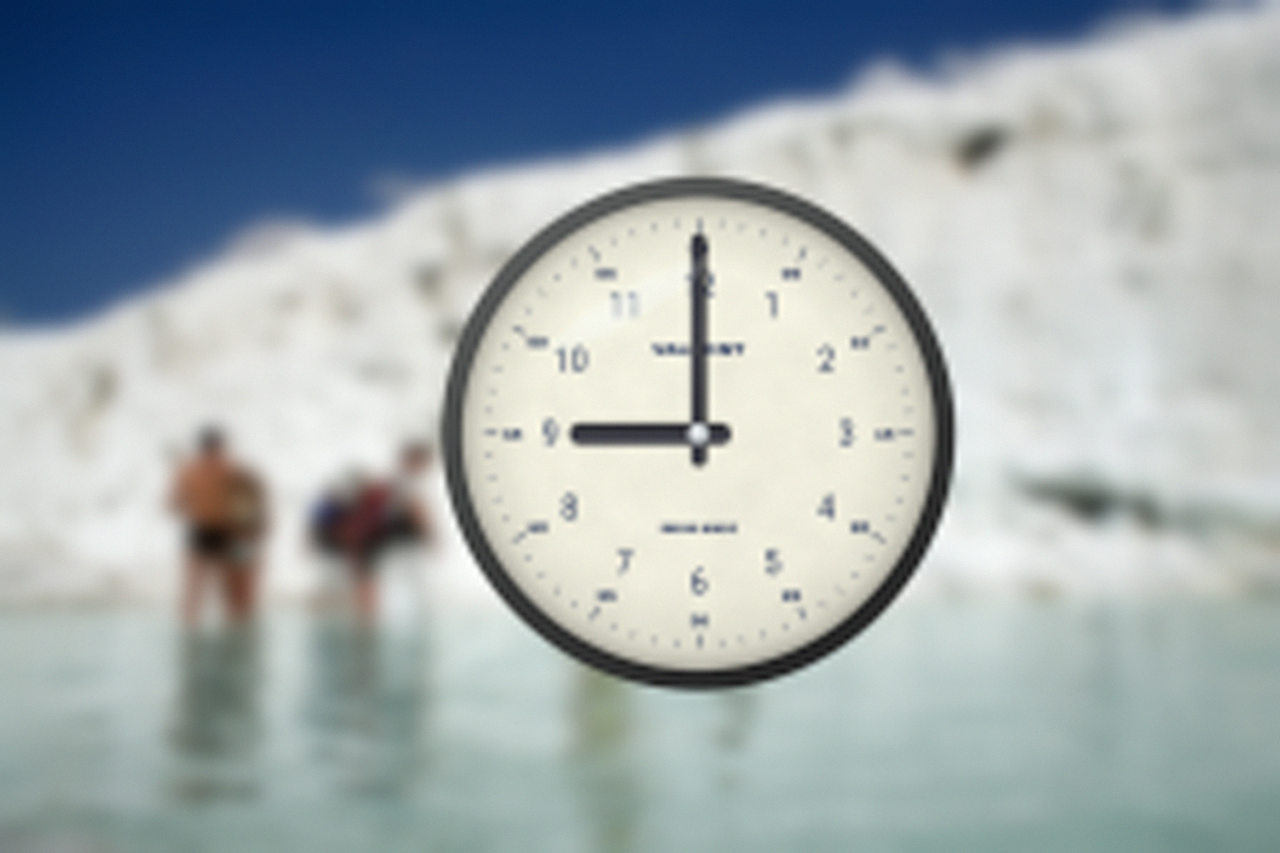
9:00
